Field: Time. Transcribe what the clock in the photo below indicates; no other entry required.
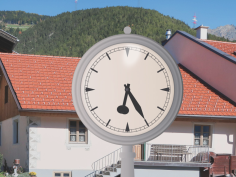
6:25
